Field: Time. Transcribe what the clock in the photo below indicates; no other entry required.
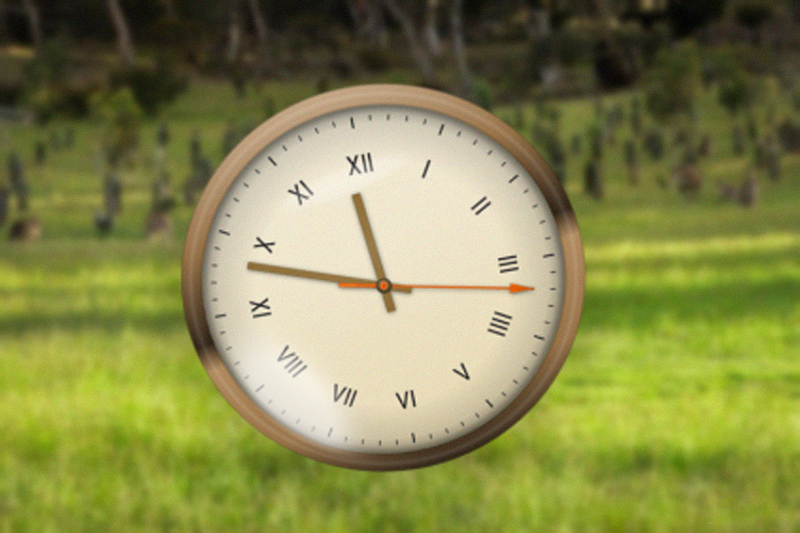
11:48:17
